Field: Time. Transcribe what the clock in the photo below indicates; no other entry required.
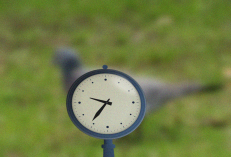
9:36
